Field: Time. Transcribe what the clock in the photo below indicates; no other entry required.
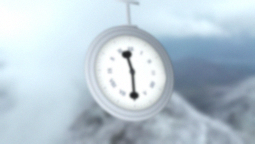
11:30
